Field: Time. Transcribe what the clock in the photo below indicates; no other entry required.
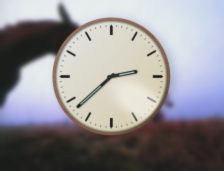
2:38
